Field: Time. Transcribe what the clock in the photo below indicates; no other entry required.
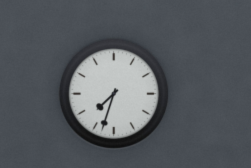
7:33
